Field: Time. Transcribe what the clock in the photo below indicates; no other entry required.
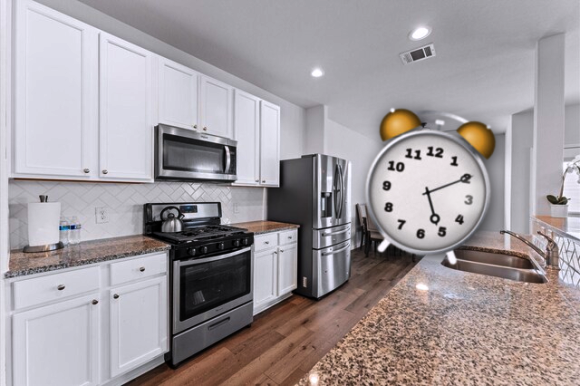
5:10
